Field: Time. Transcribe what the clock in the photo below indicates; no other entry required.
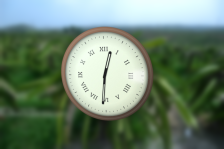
12:31
